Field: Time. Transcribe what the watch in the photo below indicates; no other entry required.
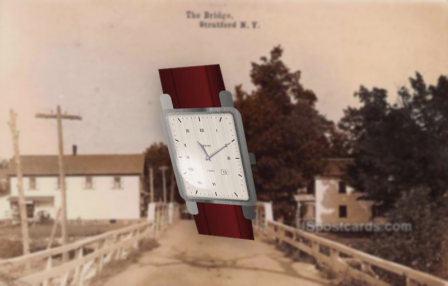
11:10
